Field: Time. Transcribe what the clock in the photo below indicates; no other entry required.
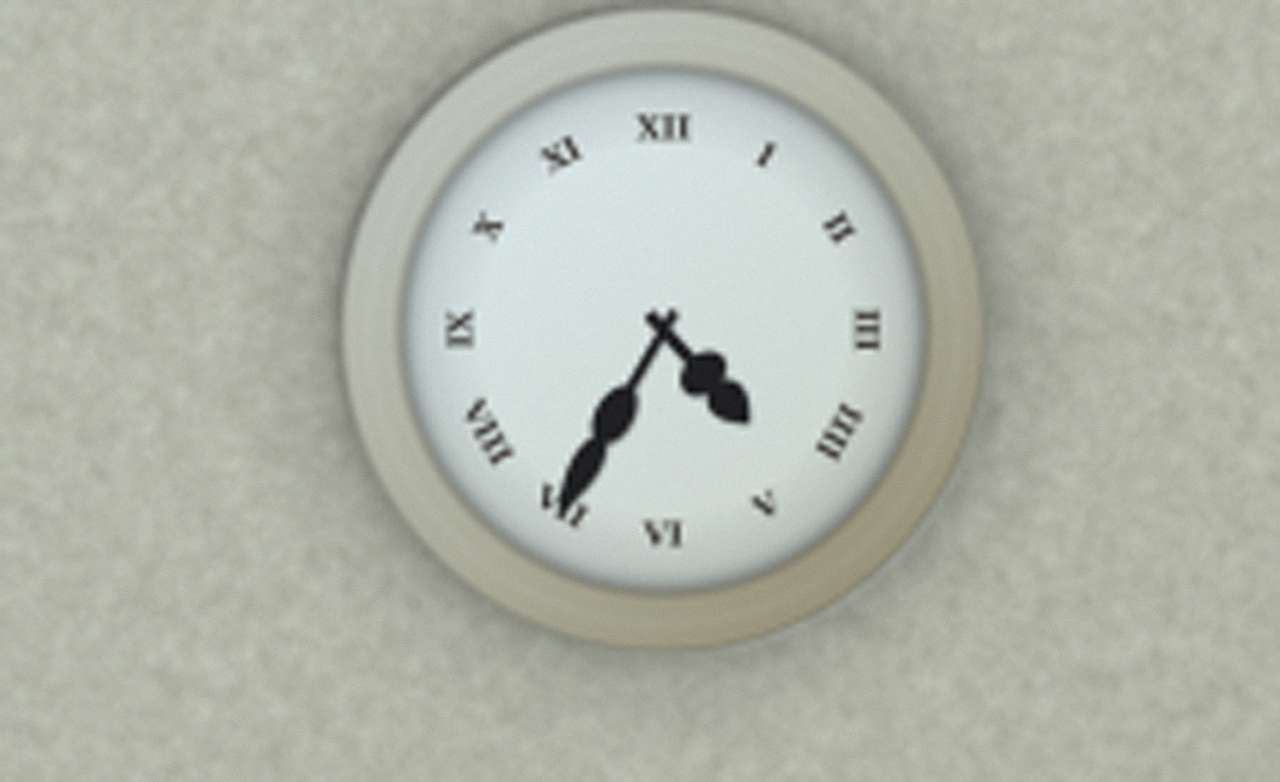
4:35
